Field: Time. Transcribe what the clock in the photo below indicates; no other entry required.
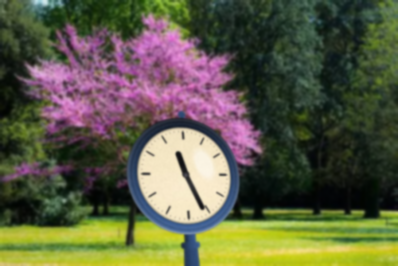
11:26
